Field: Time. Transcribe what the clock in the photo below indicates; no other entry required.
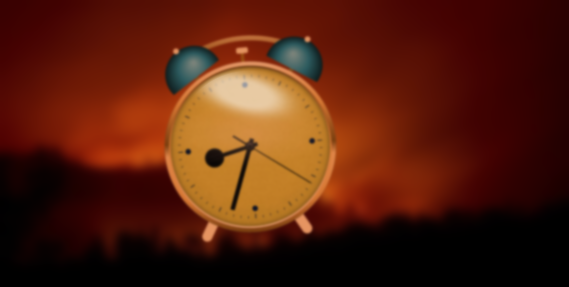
8:33:21
